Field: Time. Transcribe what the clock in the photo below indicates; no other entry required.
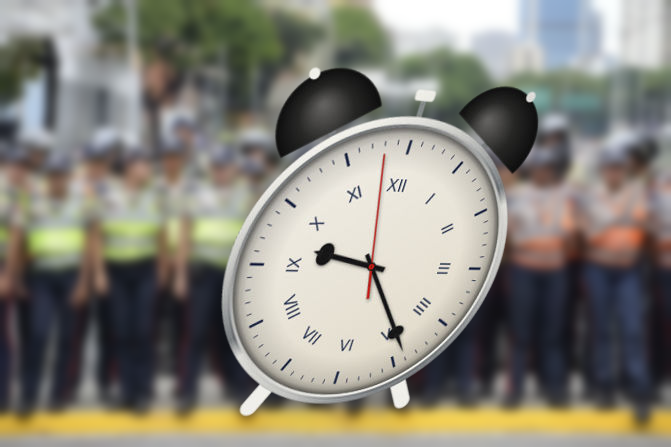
9:23:58
